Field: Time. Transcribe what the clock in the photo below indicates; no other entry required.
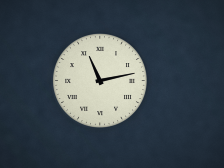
11:13
